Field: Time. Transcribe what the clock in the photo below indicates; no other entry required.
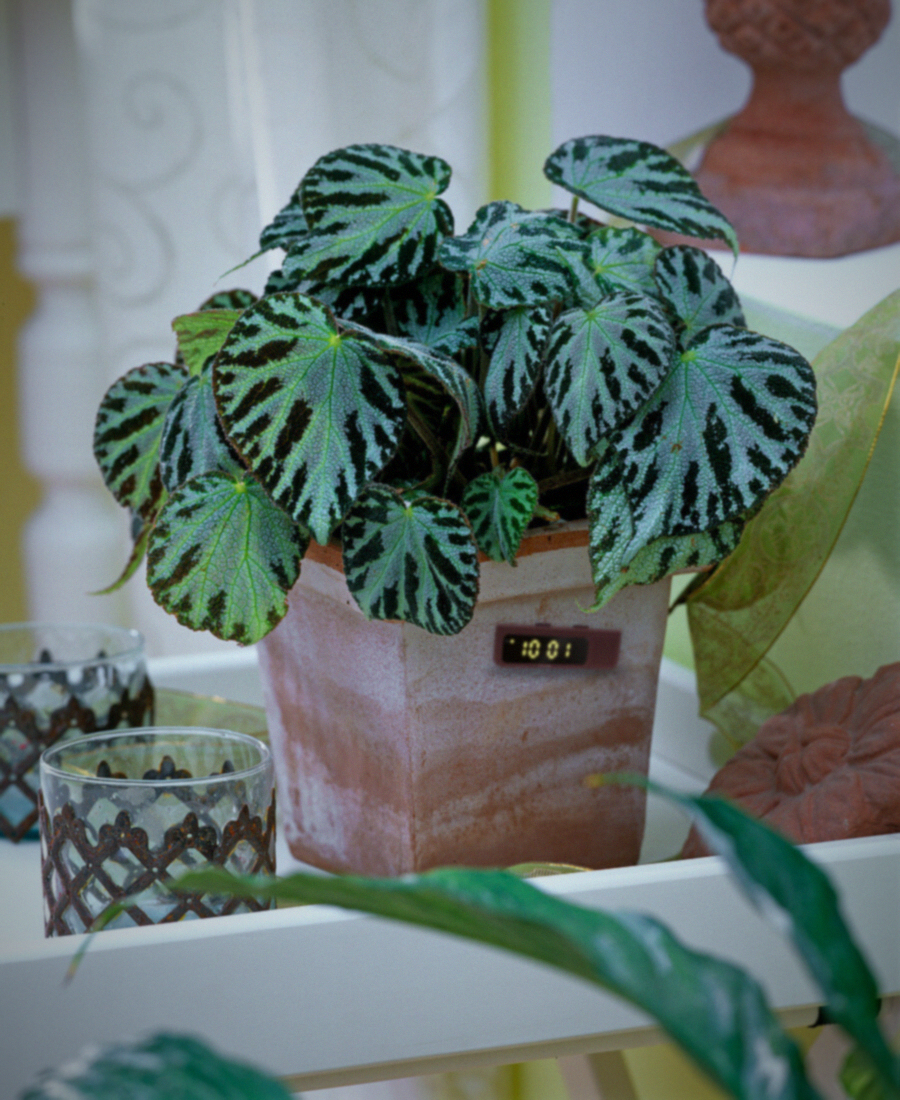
10:01
